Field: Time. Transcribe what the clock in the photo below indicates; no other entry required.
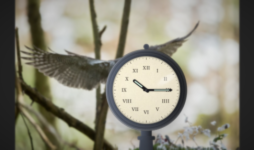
10:15
